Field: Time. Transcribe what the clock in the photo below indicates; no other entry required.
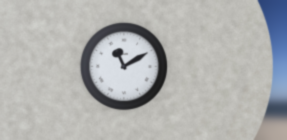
11:10
